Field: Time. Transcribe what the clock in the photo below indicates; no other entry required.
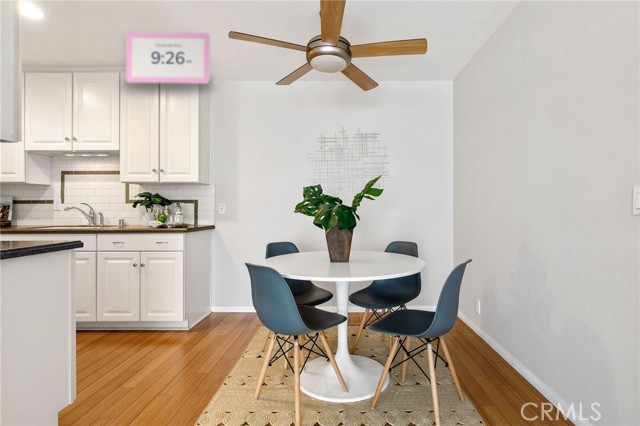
9:26
